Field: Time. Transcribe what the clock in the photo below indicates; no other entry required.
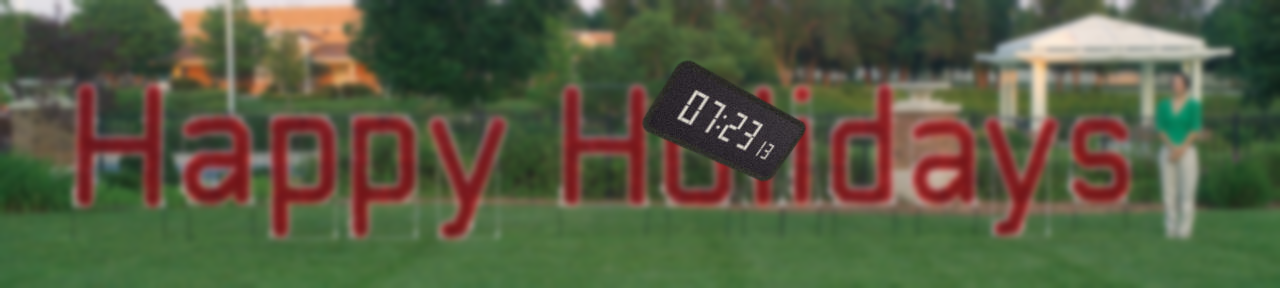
7:23:13
